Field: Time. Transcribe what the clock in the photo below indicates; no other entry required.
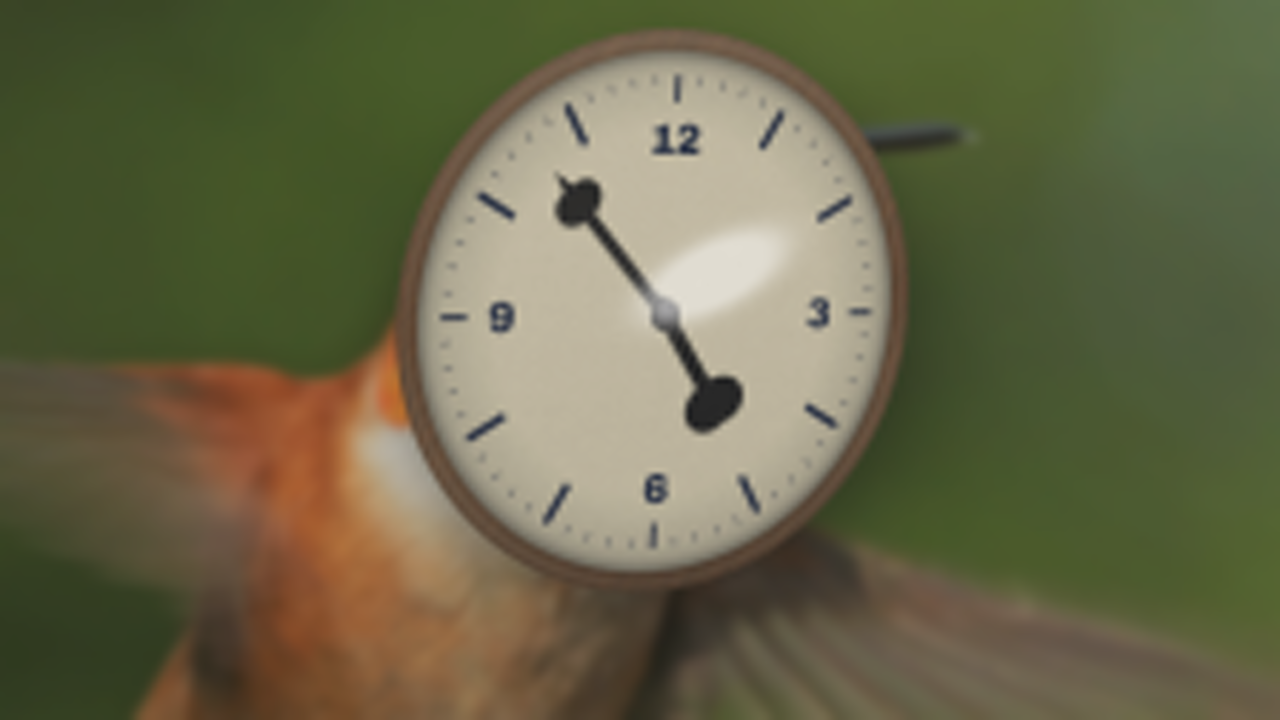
4:53
